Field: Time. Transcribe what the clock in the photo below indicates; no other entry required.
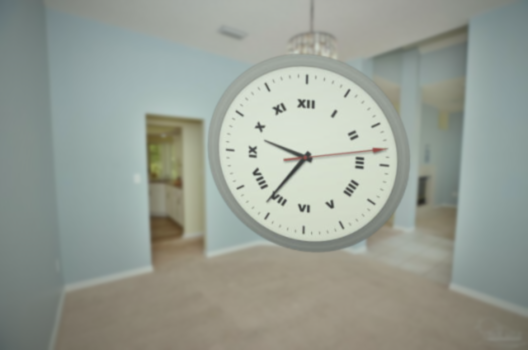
9:36:13
